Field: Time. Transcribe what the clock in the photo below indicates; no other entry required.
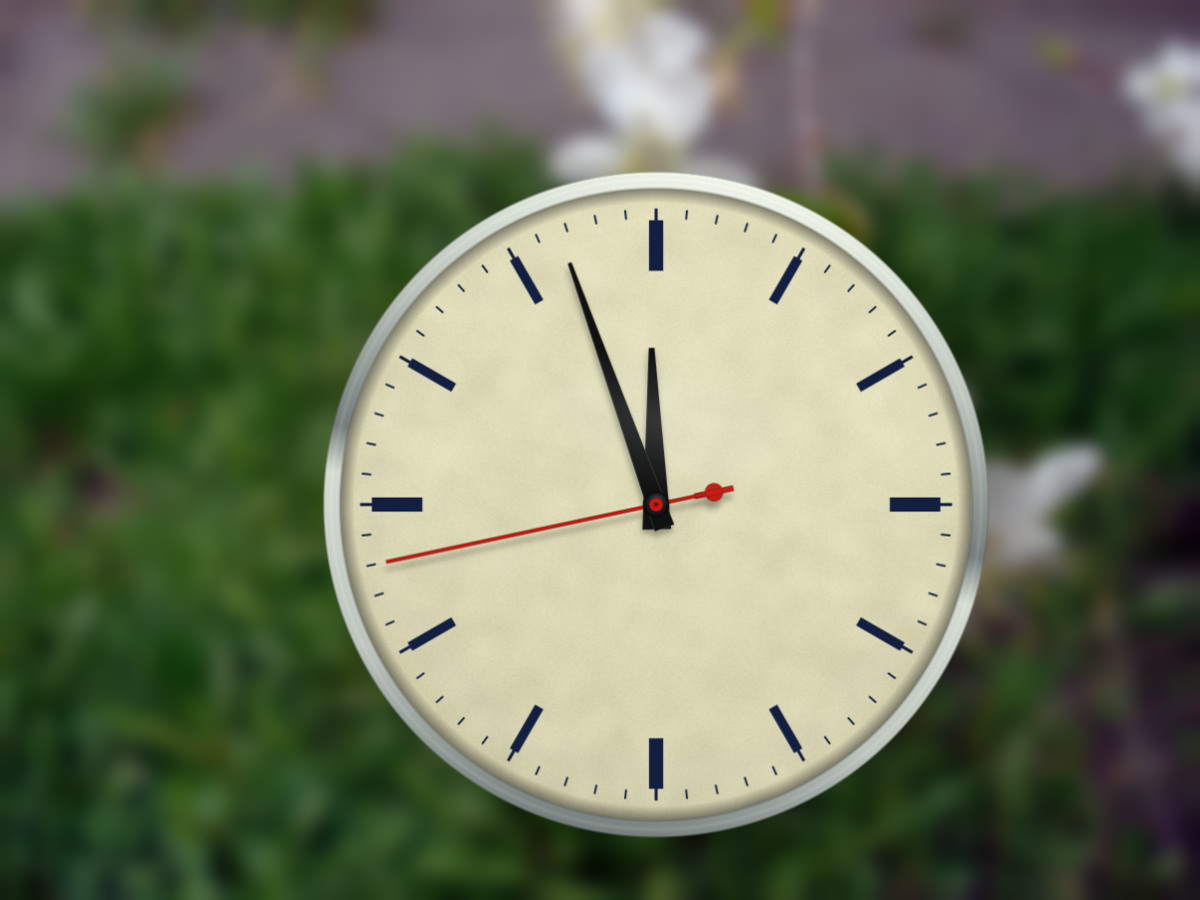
11:56:43
